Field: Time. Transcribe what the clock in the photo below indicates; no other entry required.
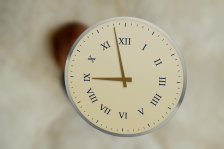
8:58
